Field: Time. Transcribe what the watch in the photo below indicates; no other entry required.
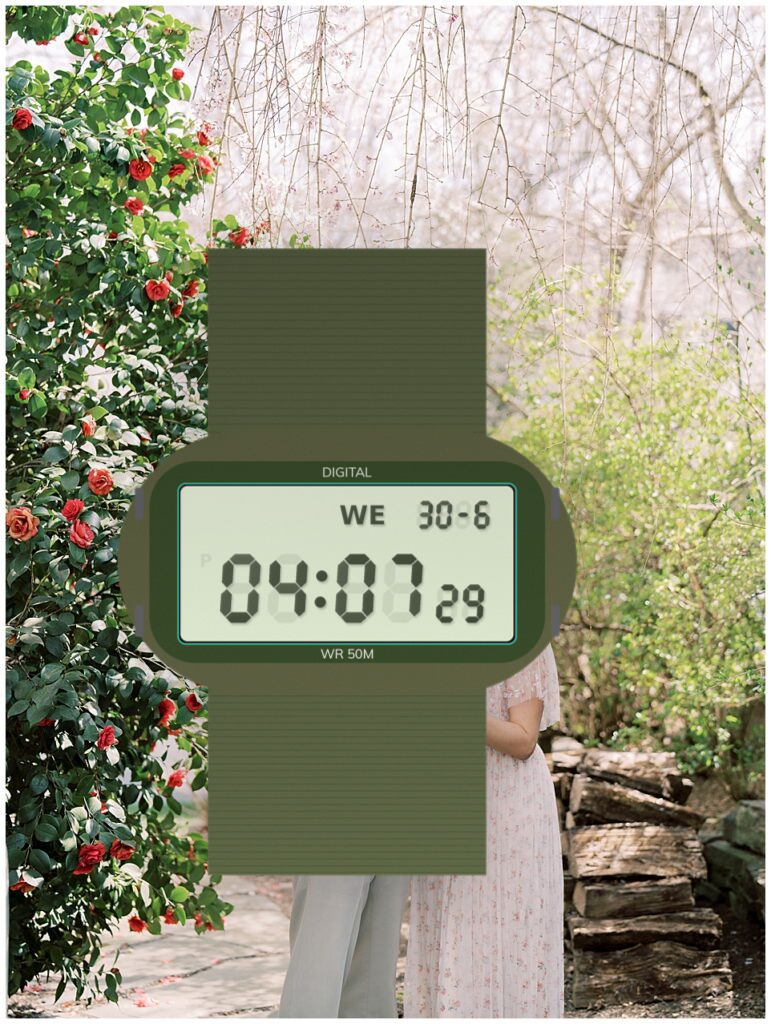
4:07:29
